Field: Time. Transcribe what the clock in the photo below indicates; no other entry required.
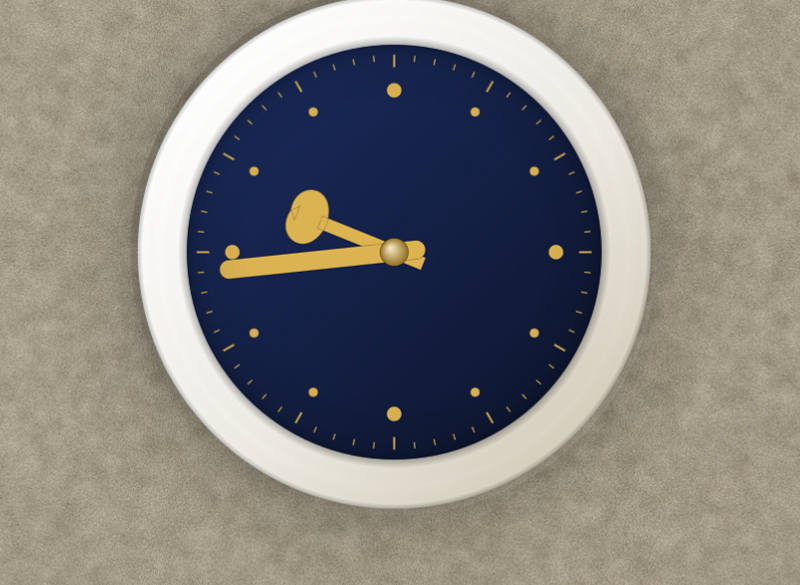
9:44
